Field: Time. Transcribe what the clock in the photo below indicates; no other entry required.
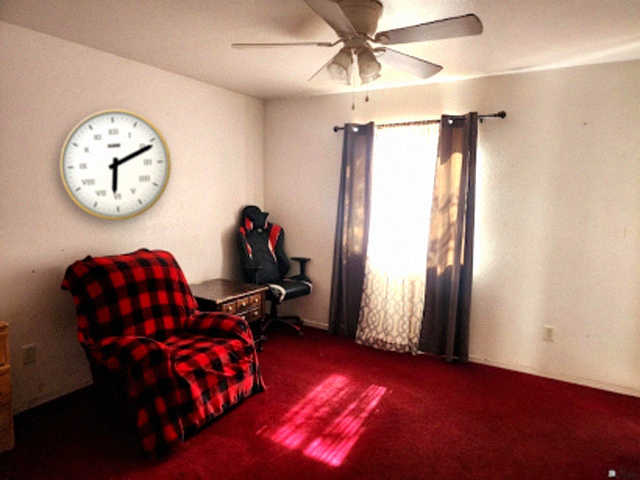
6:11
